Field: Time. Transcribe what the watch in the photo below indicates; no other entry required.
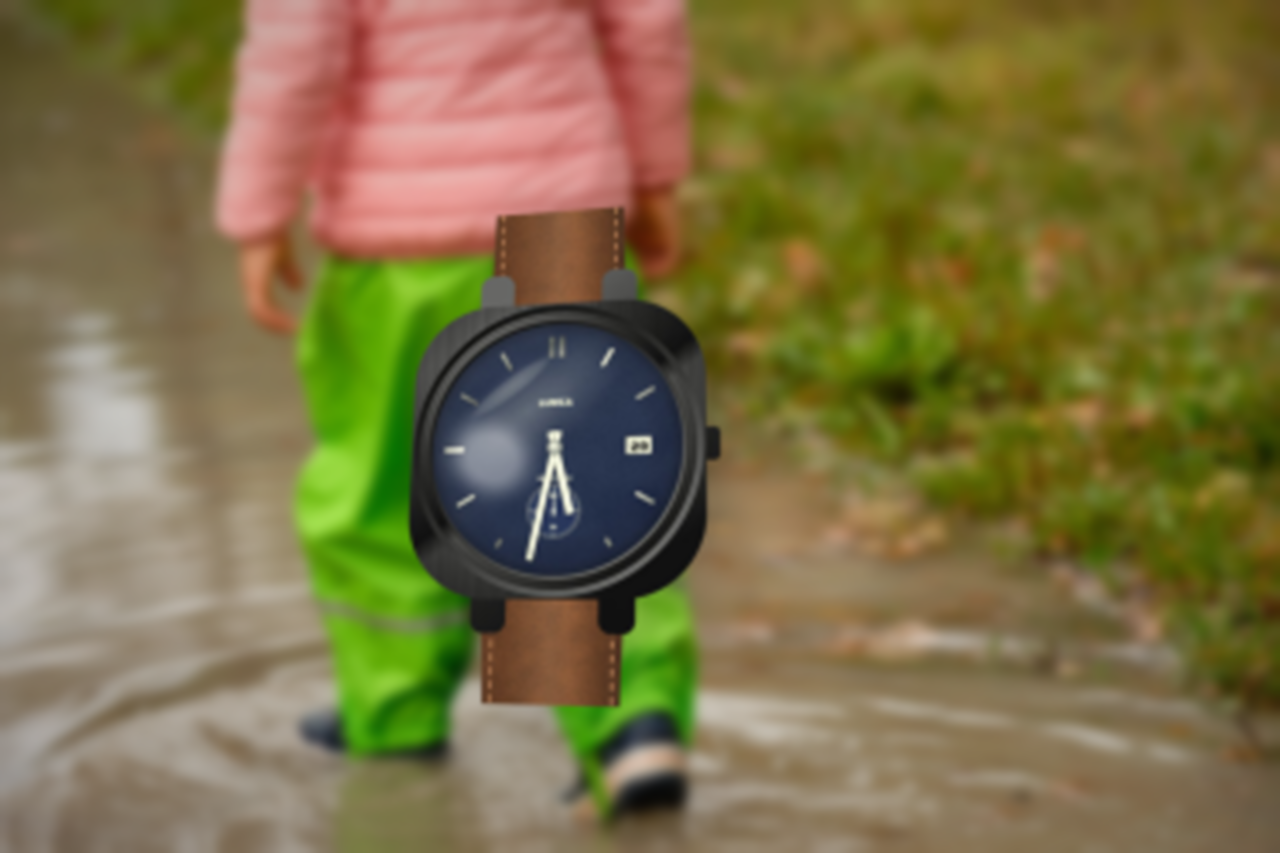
5:32
